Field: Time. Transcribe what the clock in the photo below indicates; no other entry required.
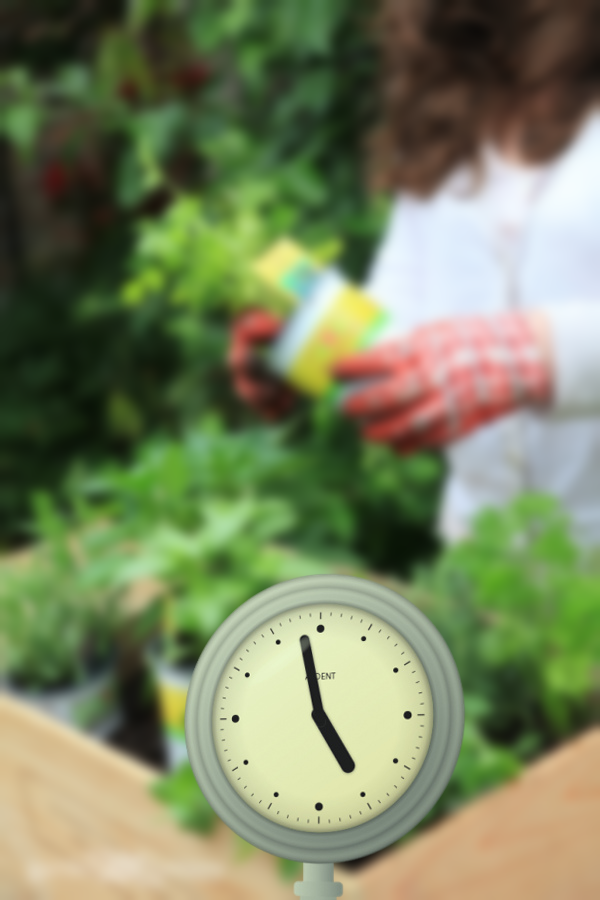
4:58
